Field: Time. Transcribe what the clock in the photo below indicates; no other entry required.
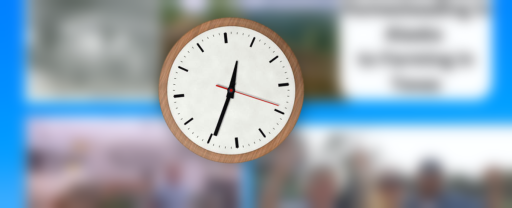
12:34:19
